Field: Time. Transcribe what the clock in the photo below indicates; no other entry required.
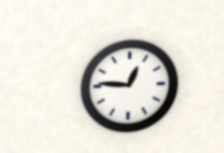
12:46
